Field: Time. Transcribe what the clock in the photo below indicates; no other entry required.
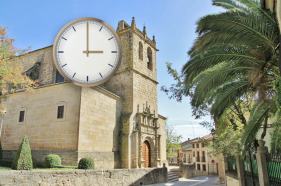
3:00
